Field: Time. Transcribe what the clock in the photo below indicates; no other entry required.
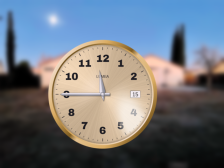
11:45
